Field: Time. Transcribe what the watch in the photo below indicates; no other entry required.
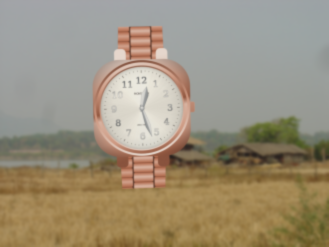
12:27
